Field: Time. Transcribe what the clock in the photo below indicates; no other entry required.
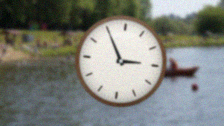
2:55
